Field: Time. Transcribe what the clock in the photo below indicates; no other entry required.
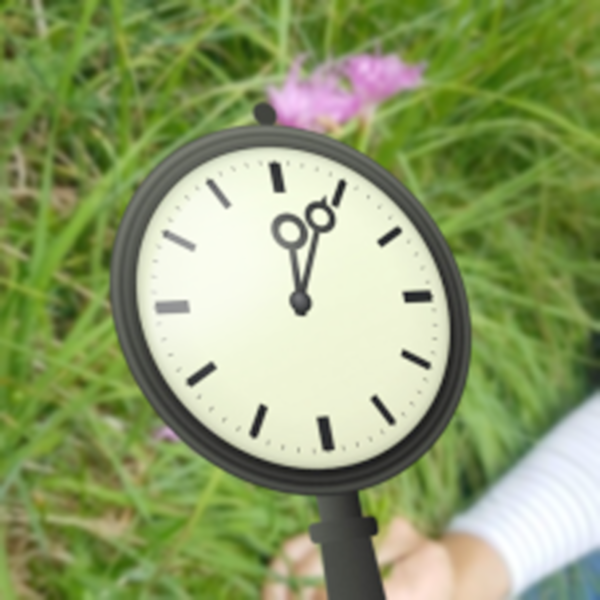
12:04
